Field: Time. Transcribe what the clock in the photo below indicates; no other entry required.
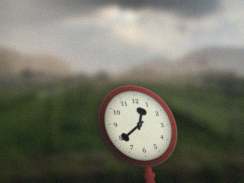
12:39
